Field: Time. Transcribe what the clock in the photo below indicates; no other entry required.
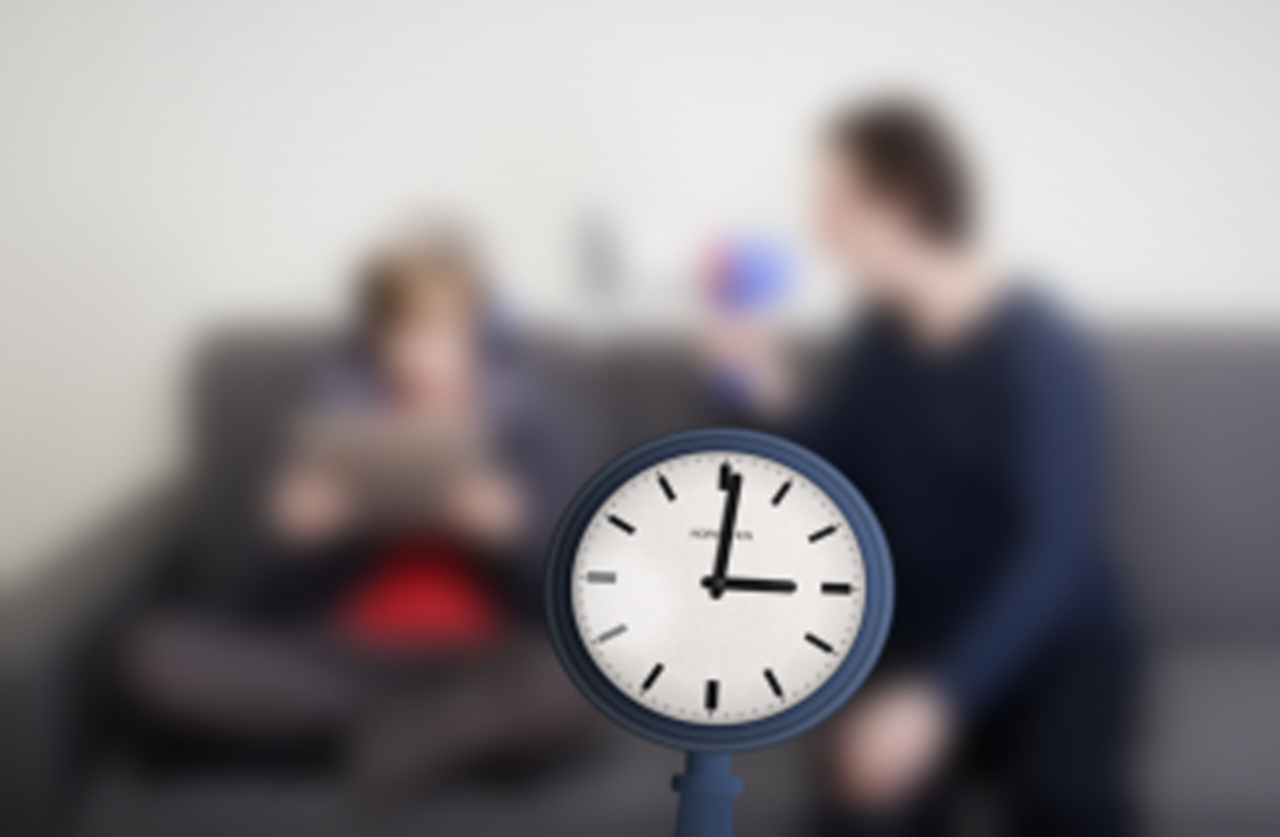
3:01
